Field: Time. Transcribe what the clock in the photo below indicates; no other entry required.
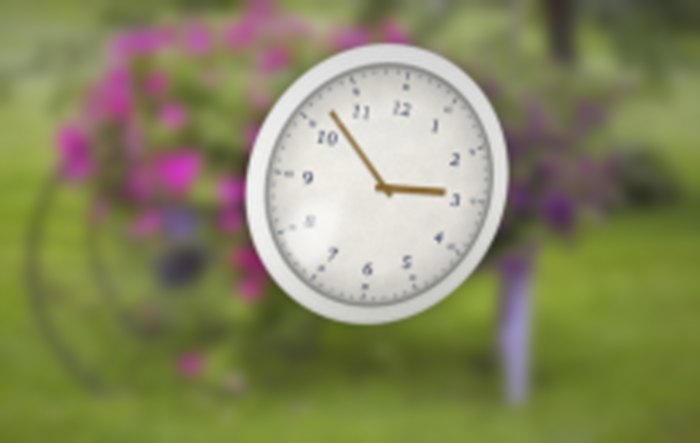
2:52
